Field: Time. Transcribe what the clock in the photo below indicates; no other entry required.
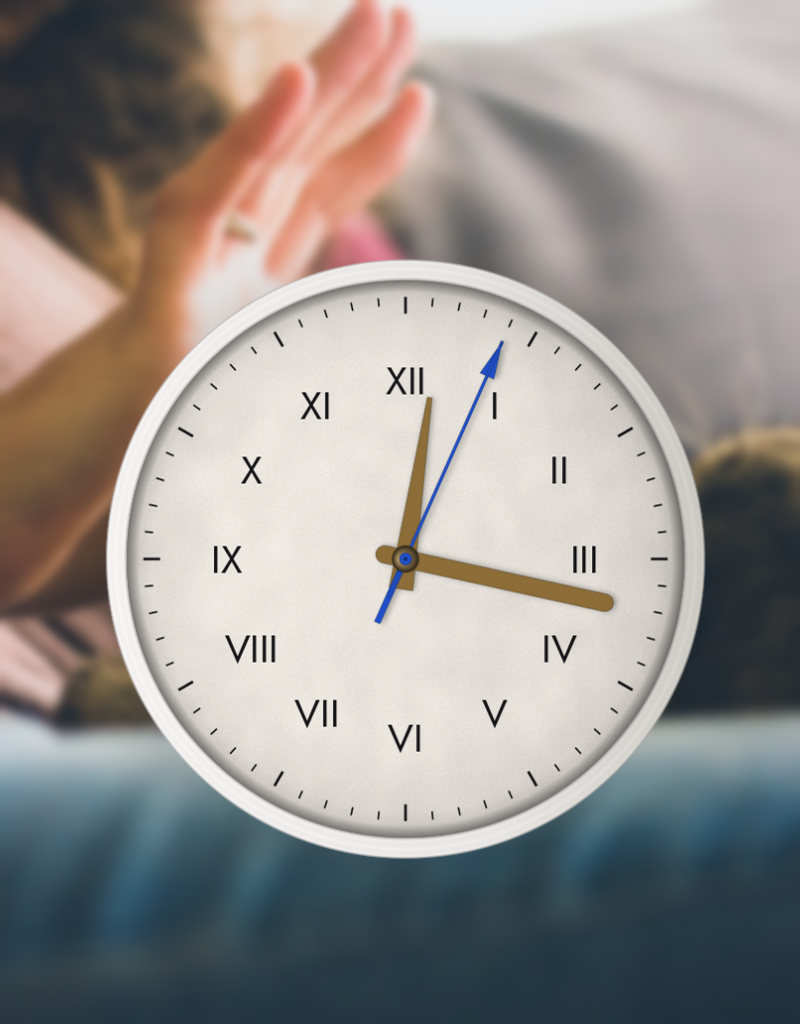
12:17:04
